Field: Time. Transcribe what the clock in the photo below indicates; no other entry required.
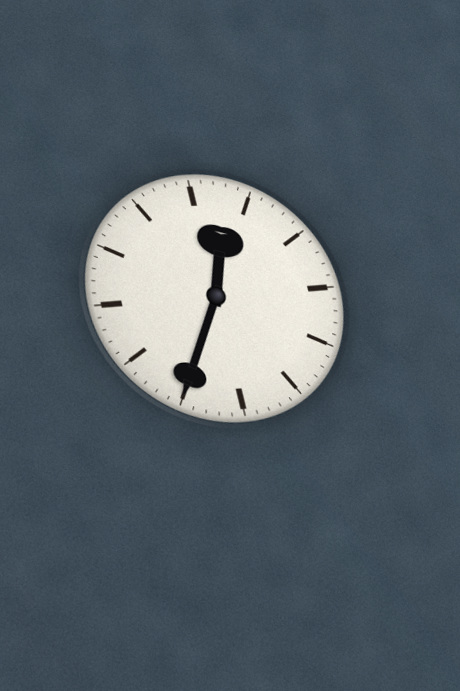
12:35
